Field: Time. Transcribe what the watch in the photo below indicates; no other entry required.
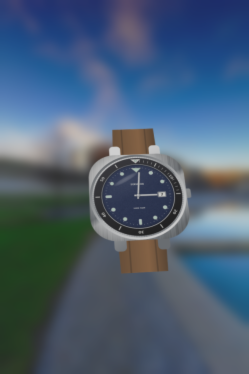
3:01
